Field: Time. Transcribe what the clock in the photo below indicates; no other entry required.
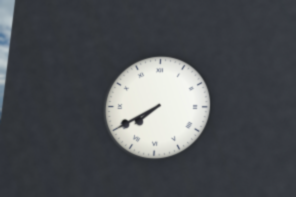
7:40
